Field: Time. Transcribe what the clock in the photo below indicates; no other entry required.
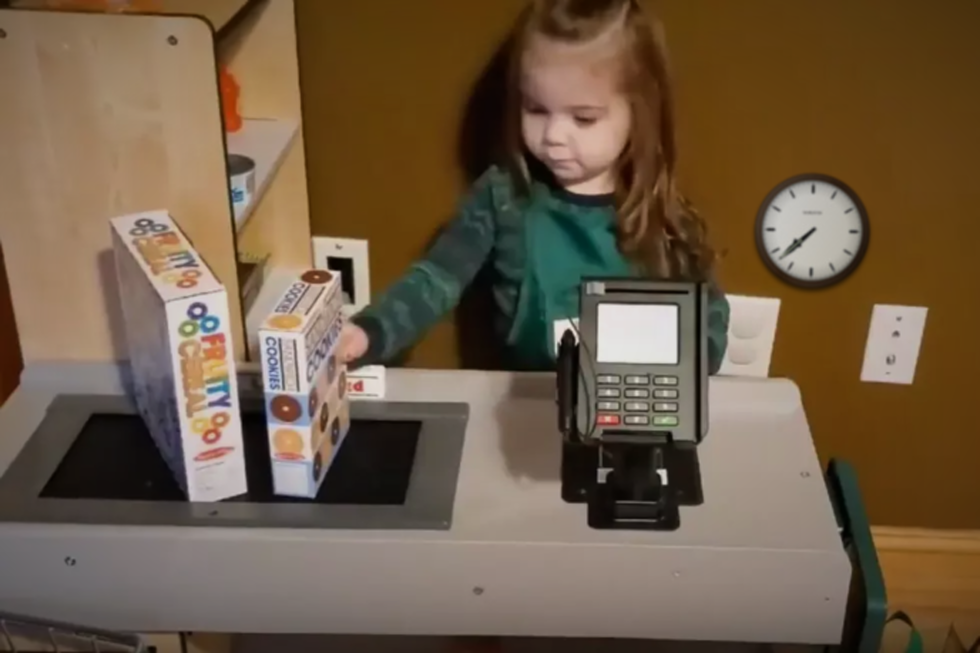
7:38
